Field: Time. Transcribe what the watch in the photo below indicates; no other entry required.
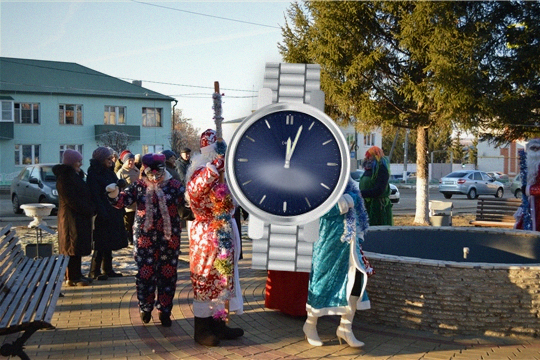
12:03
